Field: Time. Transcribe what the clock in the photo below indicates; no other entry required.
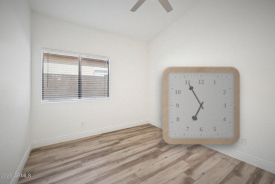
6:55
